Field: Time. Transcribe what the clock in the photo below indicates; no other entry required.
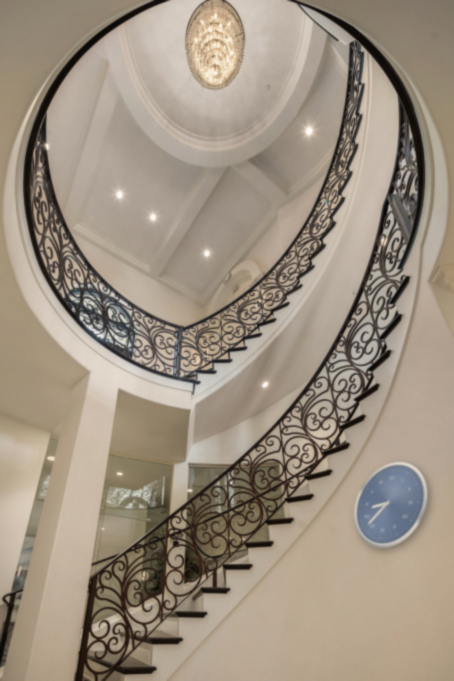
8:37
